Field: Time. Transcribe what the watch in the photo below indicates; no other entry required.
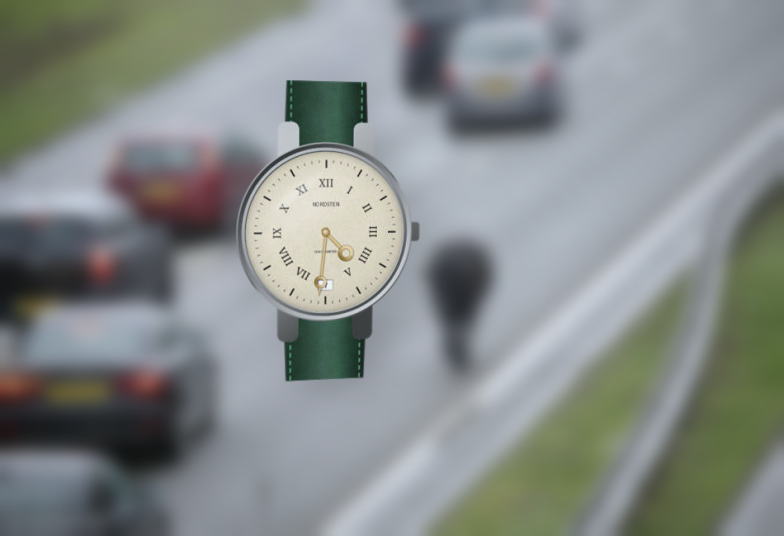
4:31
